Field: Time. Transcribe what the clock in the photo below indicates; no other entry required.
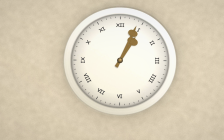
1:04
